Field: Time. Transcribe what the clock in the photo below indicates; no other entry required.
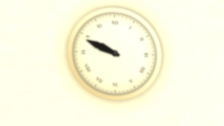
9:49
